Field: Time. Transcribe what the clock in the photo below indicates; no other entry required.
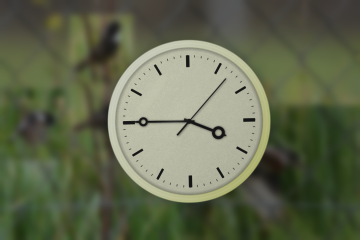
3:45:07
